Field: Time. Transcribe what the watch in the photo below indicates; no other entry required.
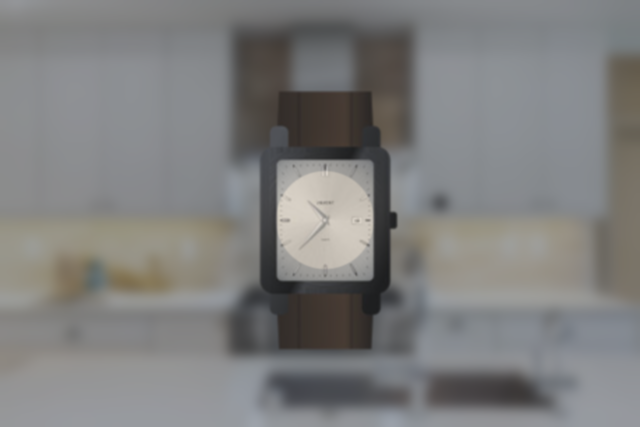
10:37
